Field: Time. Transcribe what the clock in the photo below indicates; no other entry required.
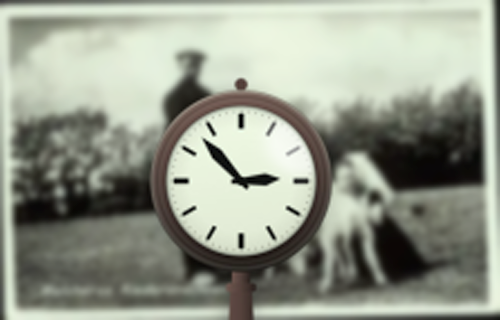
2:53
